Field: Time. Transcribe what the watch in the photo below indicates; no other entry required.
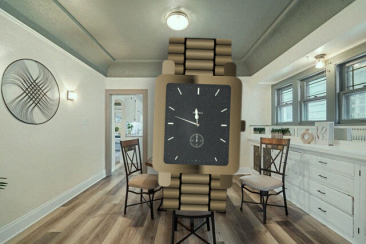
11:48
